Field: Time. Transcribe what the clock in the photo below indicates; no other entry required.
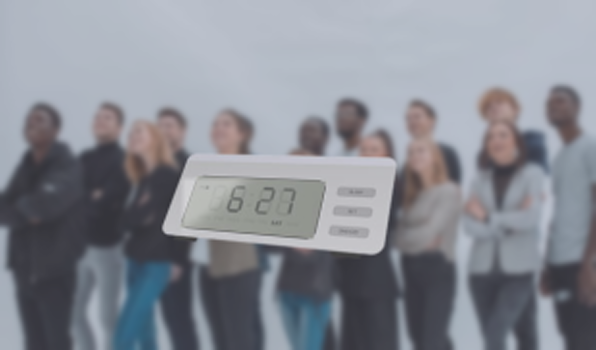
6:27
